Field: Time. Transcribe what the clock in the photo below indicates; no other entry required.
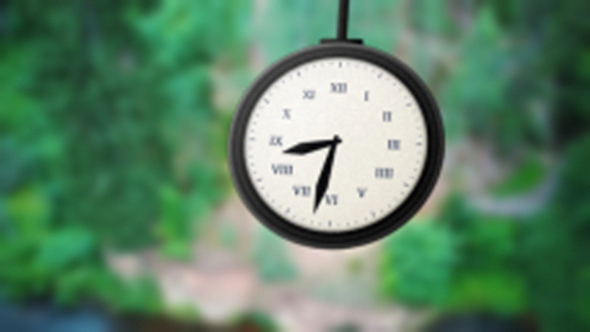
8:32
